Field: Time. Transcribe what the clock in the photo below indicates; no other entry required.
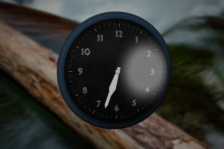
6:33
